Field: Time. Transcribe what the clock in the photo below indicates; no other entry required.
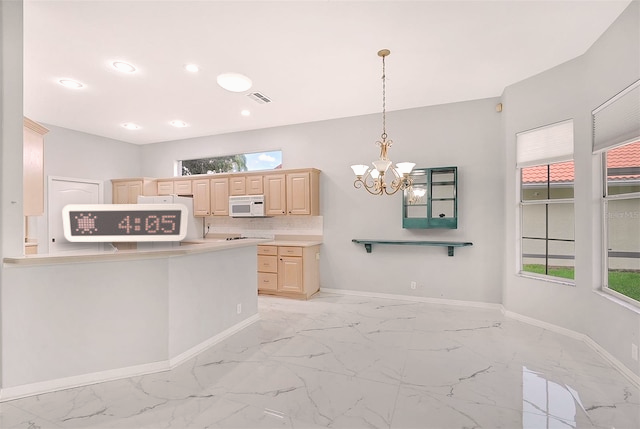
4:05
